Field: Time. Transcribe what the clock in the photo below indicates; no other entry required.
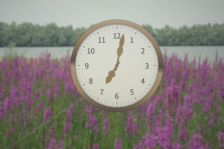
7:02
